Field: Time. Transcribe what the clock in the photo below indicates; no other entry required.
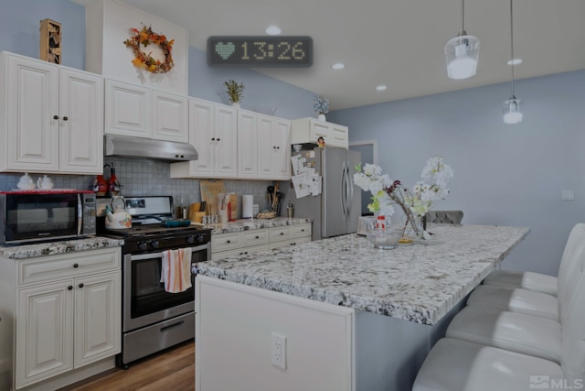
13:26
